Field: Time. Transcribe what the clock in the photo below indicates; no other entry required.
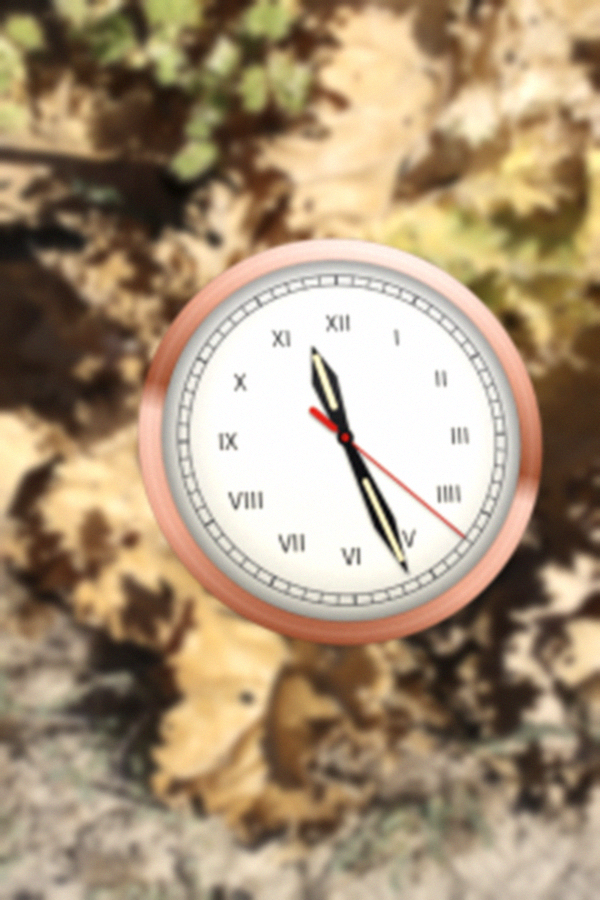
11:26:22
